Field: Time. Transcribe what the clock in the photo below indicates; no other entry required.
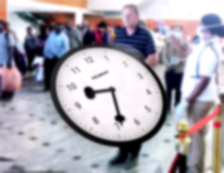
9:34
